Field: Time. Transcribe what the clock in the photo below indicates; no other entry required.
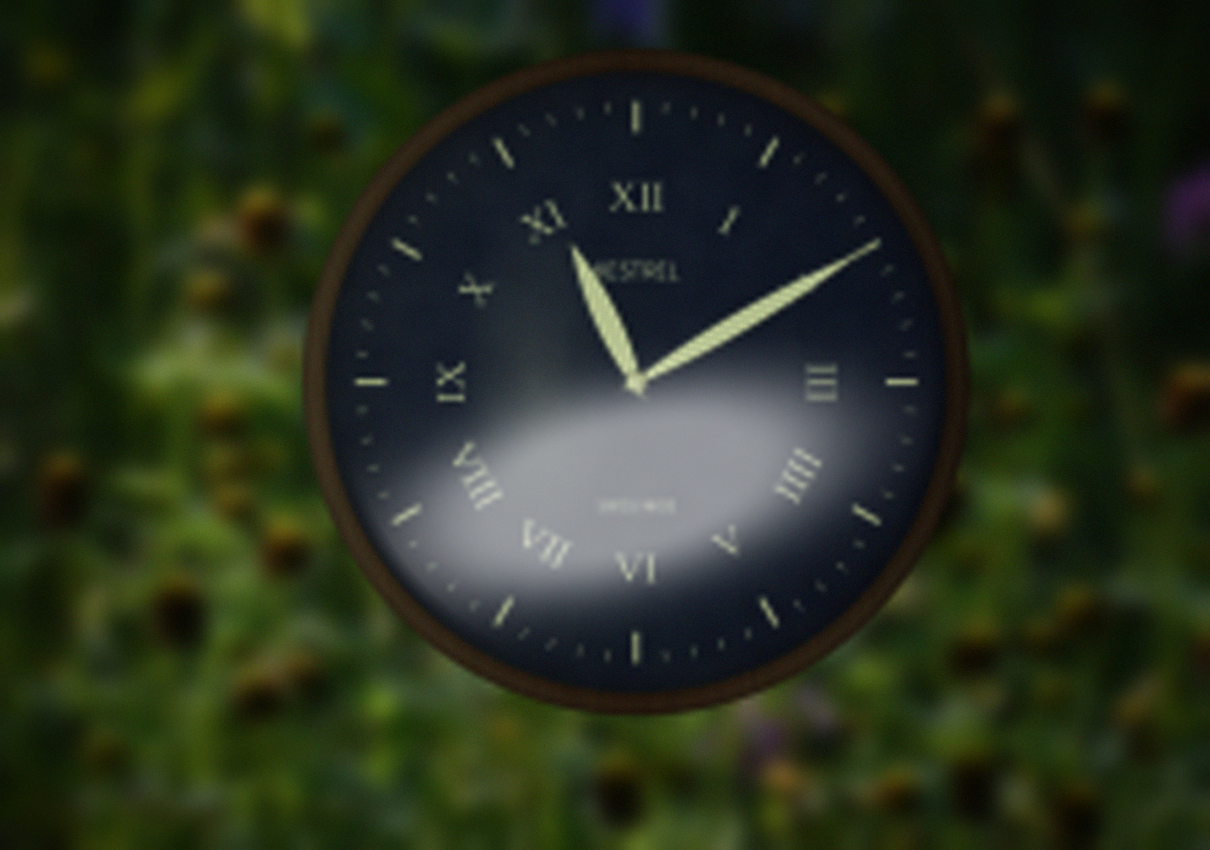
11:10
